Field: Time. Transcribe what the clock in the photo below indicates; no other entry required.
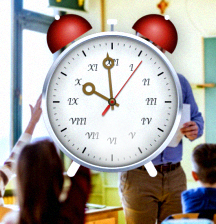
9:59:06
